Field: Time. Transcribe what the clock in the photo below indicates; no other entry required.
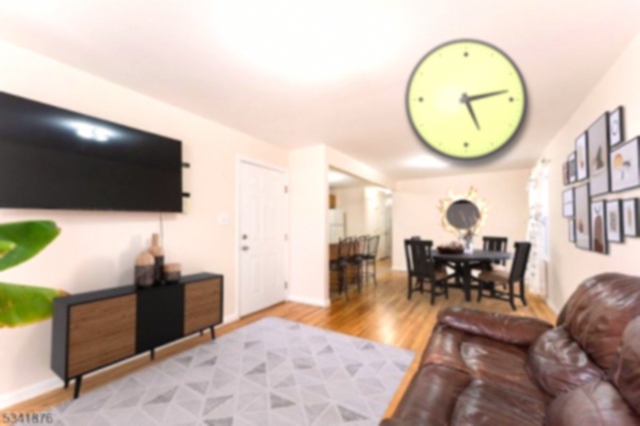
5:13
